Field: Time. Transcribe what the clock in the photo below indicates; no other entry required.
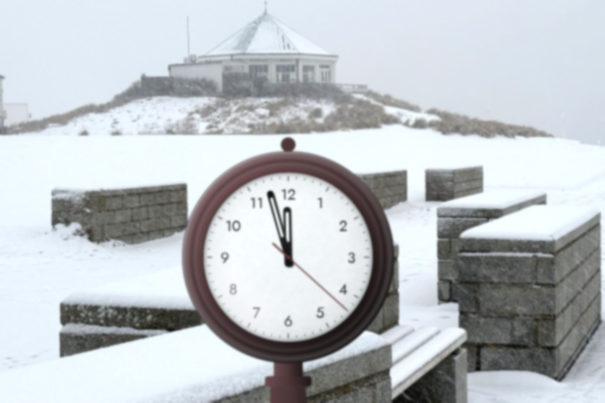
11:57:22
